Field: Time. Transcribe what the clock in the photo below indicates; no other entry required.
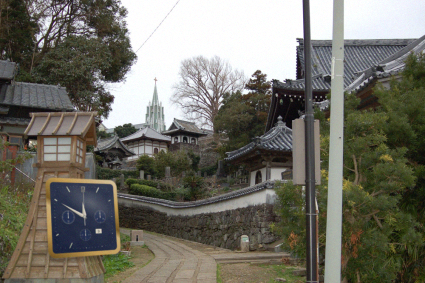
11:50
